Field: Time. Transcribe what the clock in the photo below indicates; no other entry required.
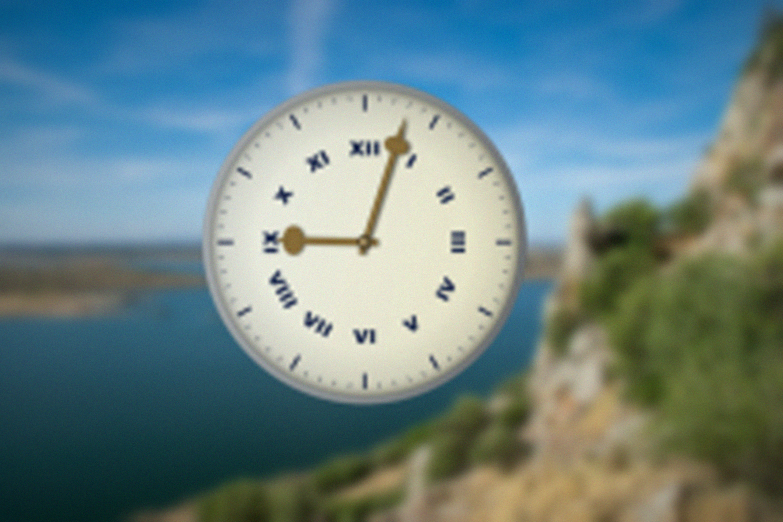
9:03
